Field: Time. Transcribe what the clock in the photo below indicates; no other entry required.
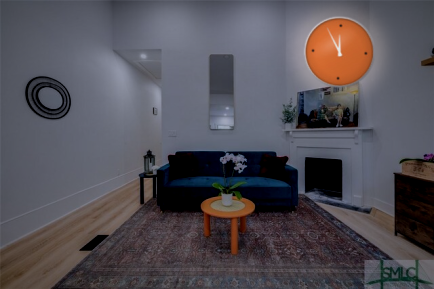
11:55
